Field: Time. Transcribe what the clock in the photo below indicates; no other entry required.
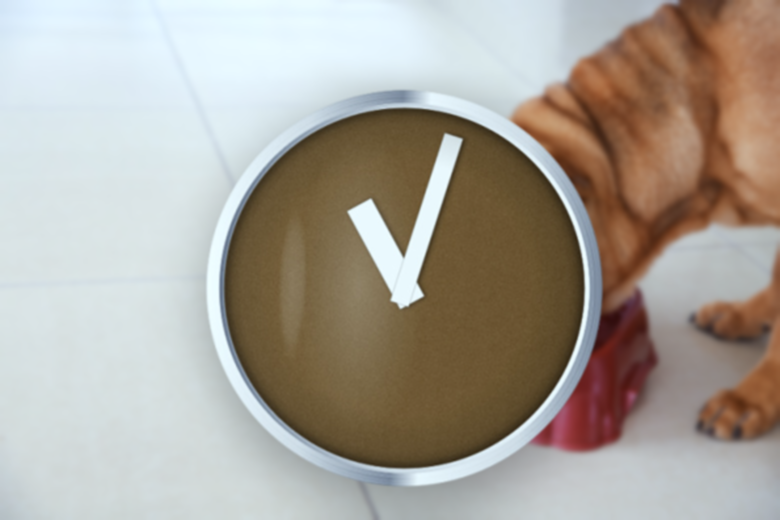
11:03
